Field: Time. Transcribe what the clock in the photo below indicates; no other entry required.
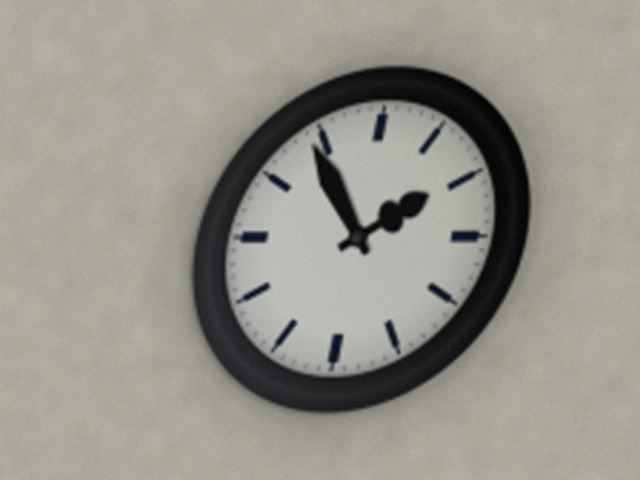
1:54
